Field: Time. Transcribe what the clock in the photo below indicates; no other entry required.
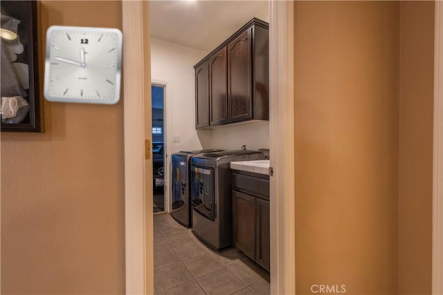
11:47
